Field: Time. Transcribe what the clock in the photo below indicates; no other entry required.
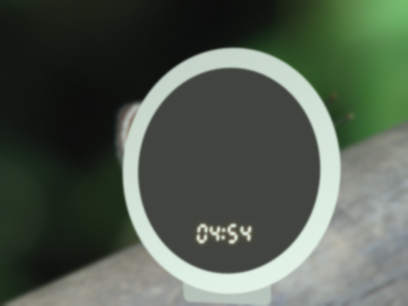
4:54
